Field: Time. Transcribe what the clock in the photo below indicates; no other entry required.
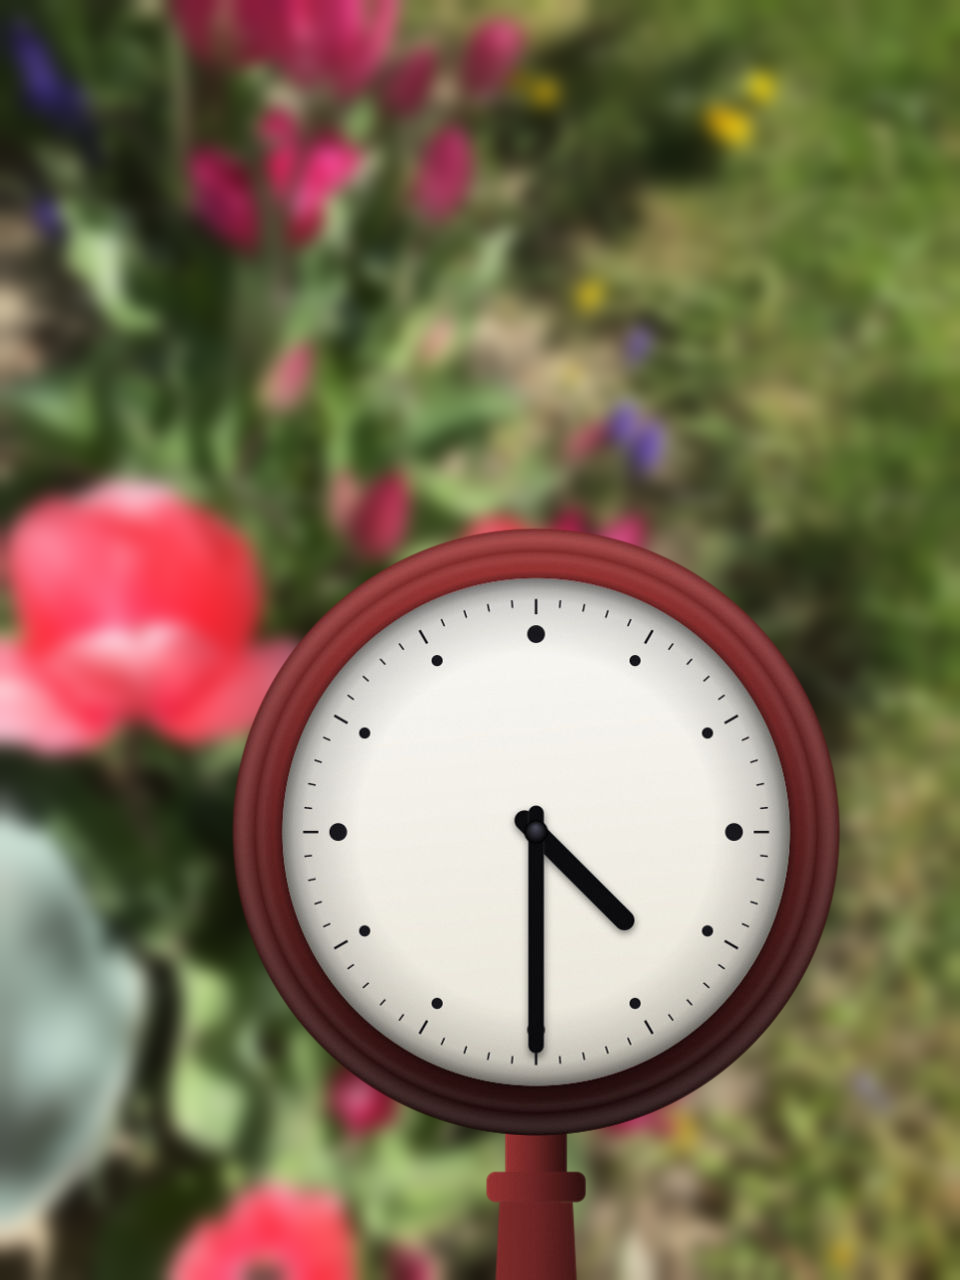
4:30
